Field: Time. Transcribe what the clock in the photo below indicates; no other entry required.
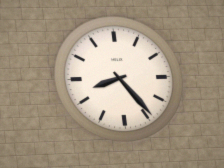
8:24
